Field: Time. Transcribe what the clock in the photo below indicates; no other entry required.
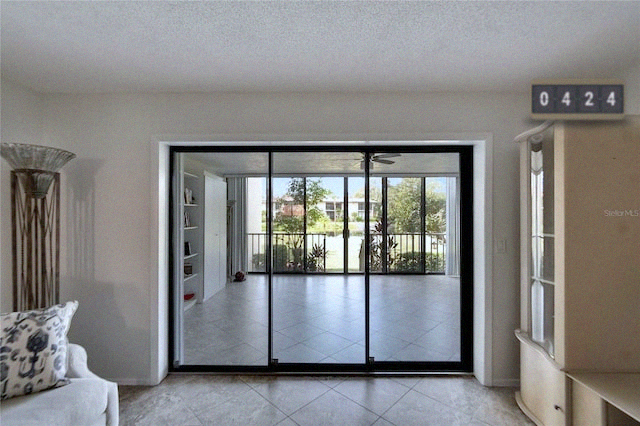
4:24
